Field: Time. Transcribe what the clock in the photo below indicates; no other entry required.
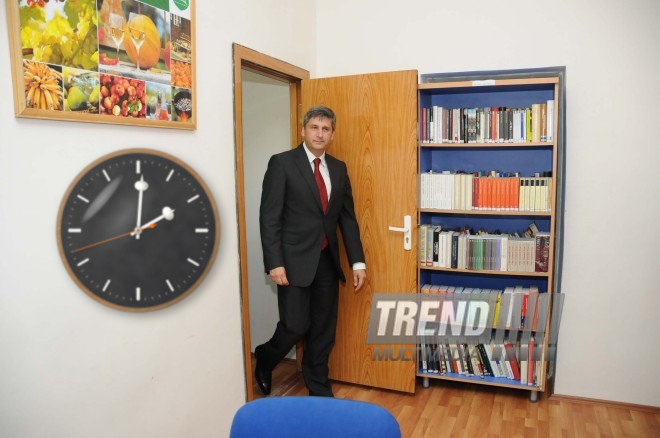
2:00:42
